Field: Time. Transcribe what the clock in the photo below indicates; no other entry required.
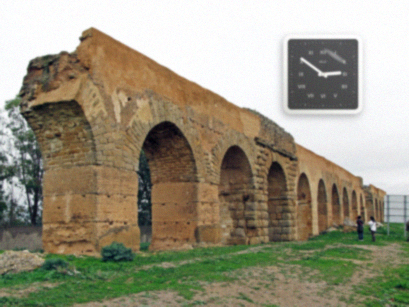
2:51
